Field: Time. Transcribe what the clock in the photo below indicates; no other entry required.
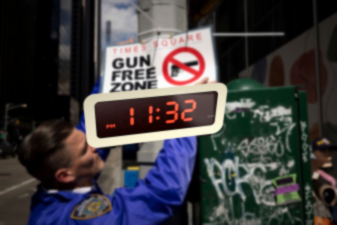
11:32
